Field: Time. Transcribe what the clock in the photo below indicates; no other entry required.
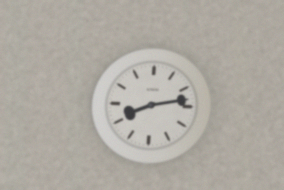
8:13
